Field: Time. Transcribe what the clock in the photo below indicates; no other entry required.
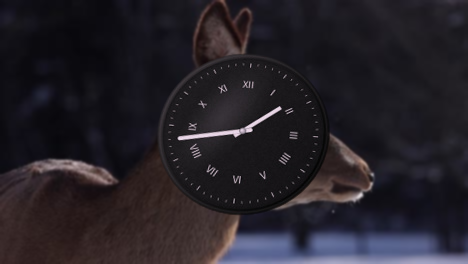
1:43
